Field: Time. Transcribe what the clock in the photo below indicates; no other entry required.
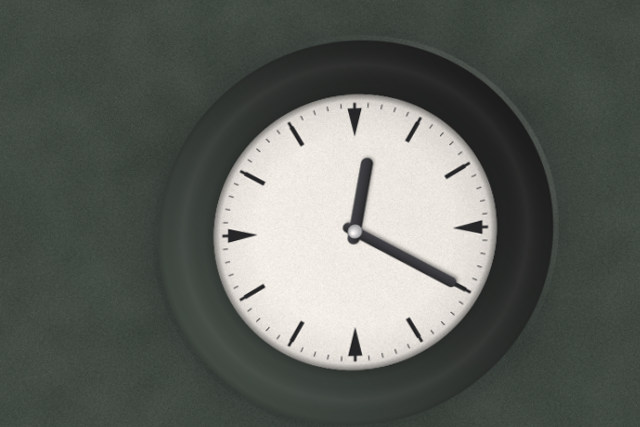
12:20
